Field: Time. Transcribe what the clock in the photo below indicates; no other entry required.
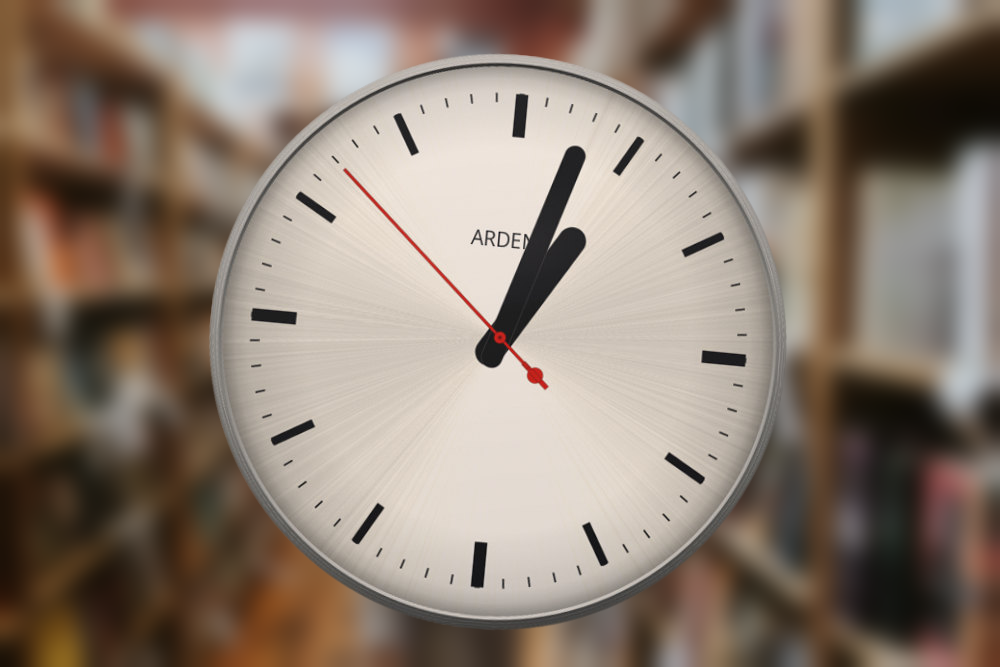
1:02:52
